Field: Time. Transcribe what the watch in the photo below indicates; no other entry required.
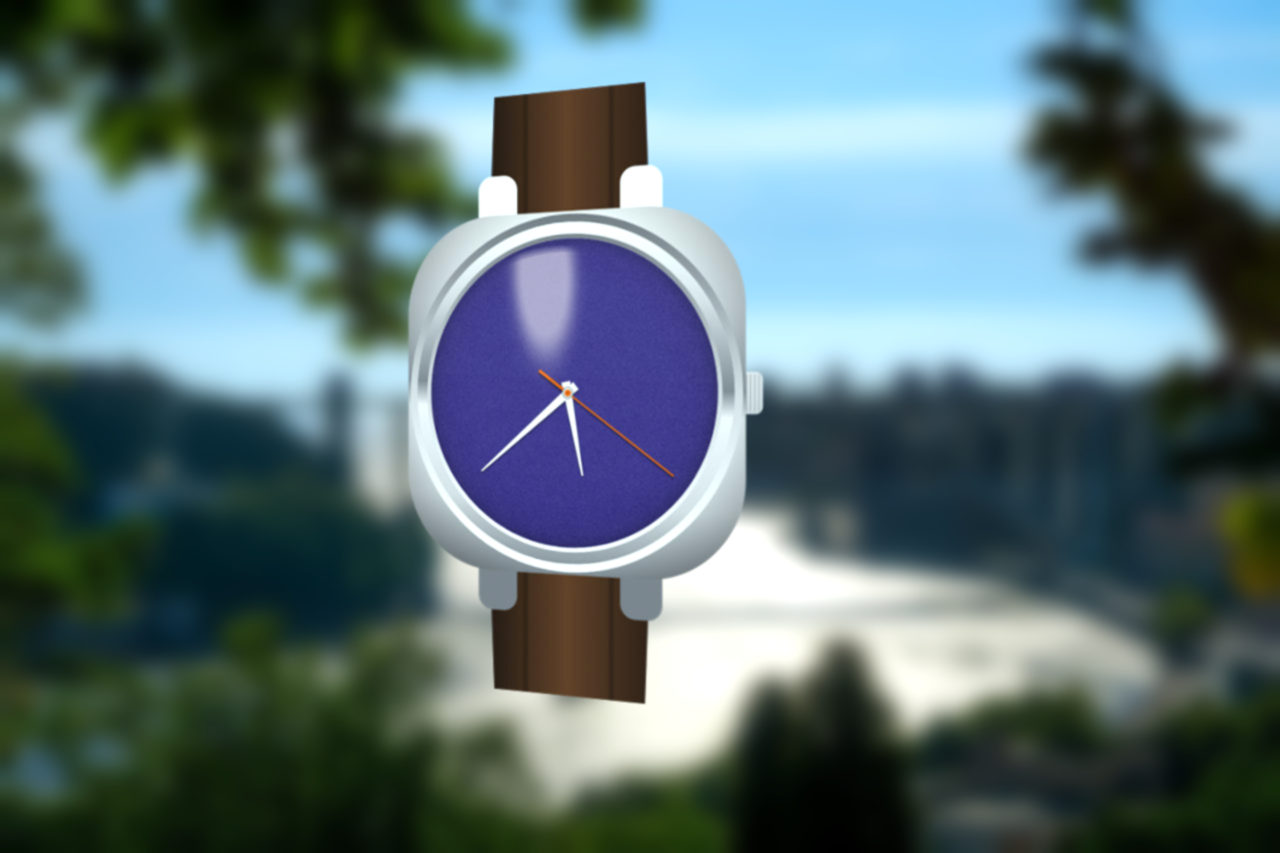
5:38:21
